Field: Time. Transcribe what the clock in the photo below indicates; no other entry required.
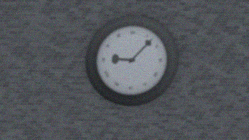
9:07
